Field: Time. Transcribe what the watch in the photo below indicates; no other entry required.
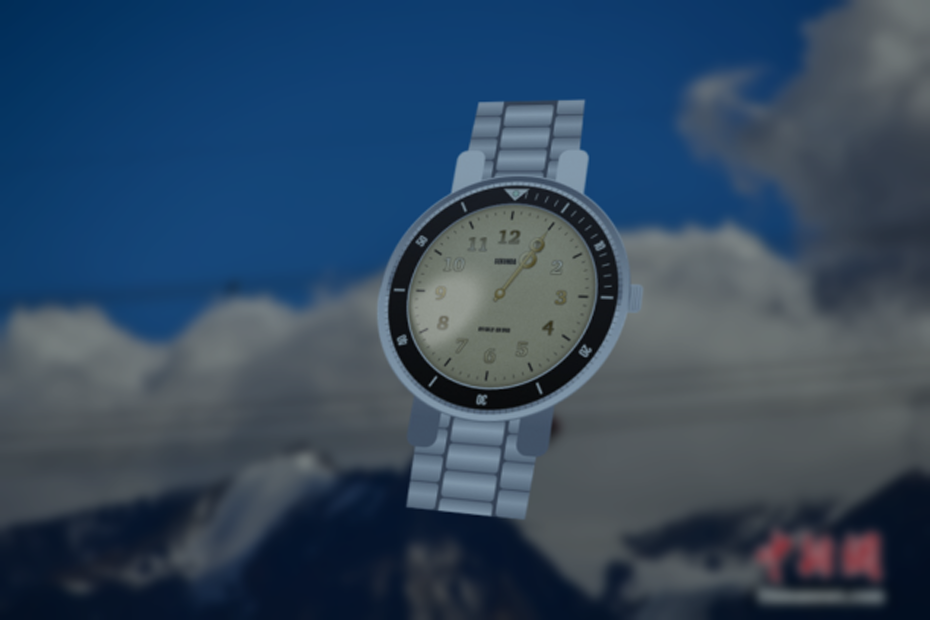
1:05
